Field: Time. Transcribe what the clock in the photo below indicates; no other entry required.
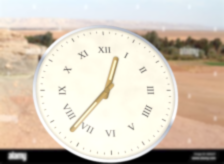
12:37
